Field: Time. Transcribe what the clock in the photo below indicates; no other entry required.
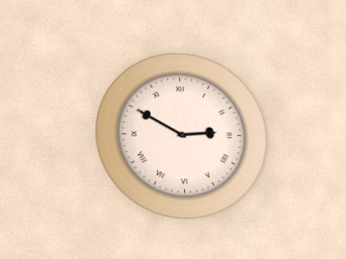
2:50
